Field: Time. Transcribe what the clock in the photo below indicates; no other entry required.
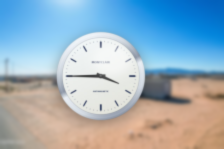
3:45
